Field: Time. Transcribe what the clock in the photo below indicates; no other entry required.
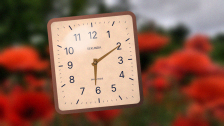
6:10
